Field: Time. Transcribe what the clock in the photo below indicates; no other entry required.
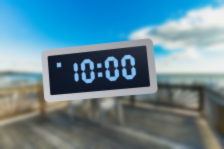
10:00
